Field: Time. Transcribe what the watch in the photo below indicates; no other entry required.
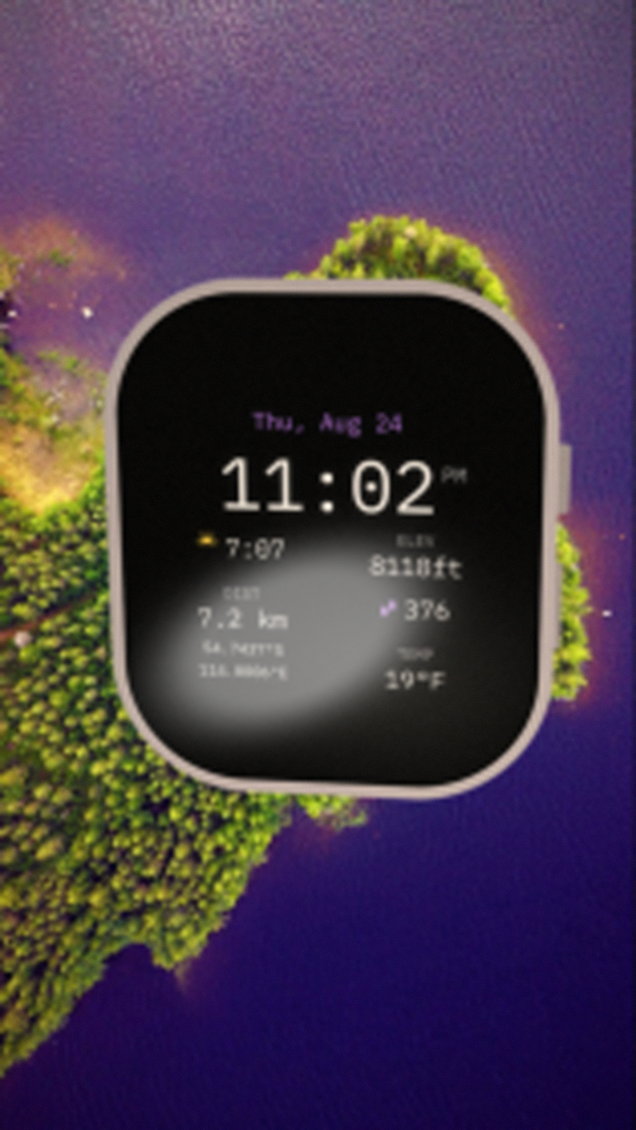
11:02
